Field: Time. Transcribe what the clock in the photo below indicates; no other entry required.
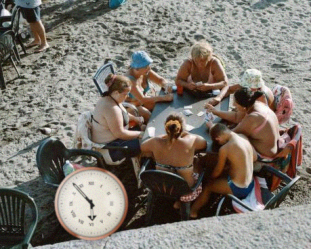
5:53
